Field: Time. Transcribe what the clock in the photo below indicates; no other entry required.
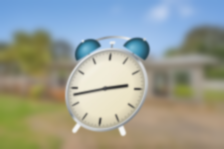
2:43
